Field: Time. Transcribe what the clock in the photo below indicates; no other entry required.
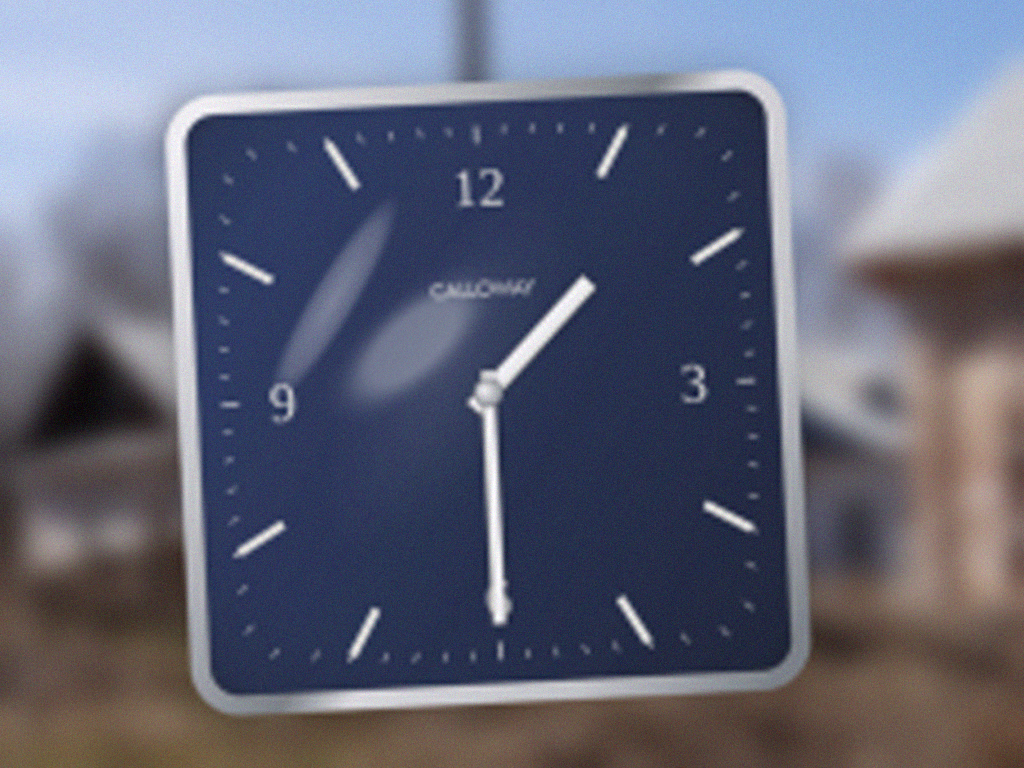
1:30
